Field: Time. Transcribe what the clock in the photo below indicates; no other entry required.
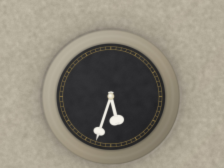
5:33
